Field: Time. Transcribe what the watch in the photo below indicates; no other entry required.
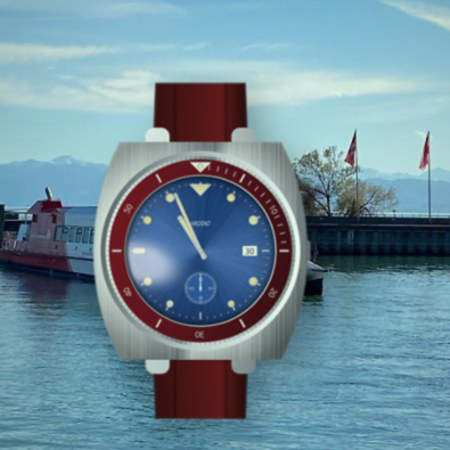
10:56
